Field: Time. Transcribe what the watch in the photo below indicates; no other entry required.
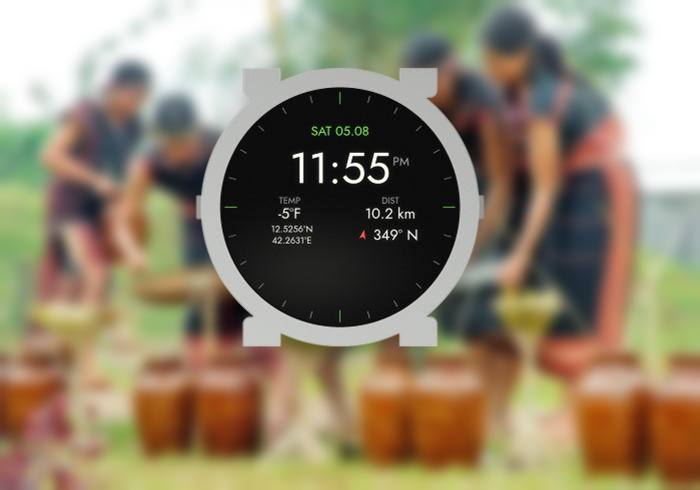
11:55
